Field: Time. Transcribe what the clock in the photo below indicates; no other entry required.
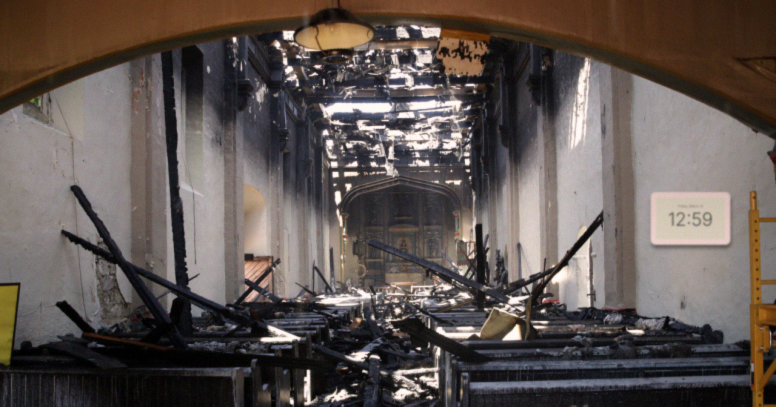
12:59
